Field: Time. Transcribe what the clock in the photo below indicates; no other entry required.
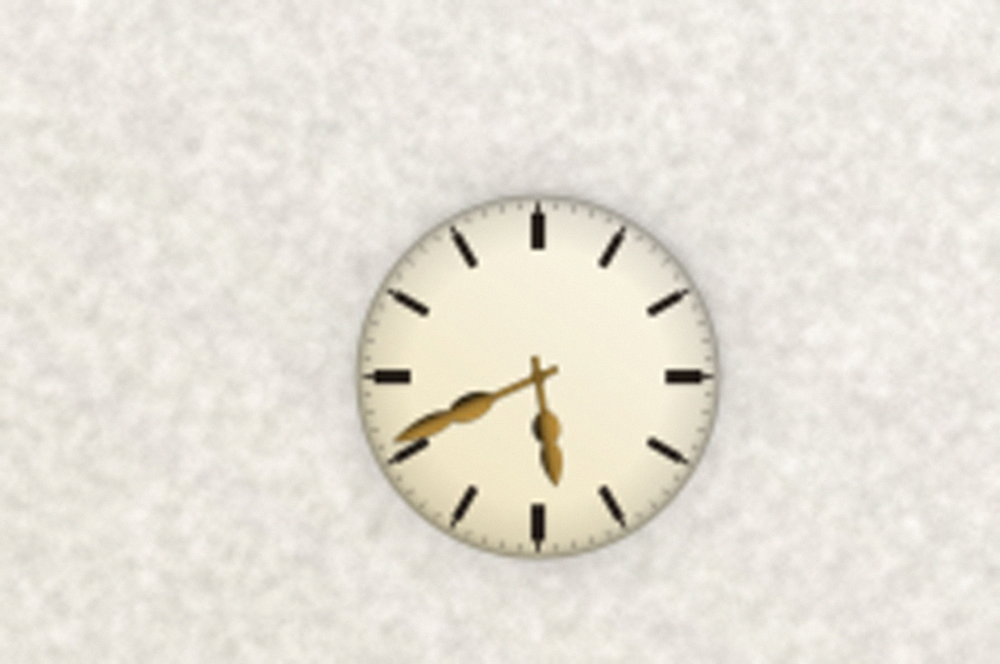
5:41
